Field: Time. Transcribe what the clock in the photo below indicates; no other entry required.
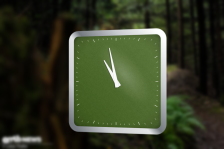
10:58
